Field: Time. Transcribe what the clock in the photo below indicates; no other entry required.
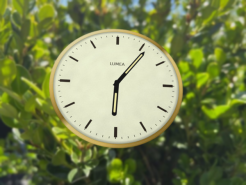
6:06
